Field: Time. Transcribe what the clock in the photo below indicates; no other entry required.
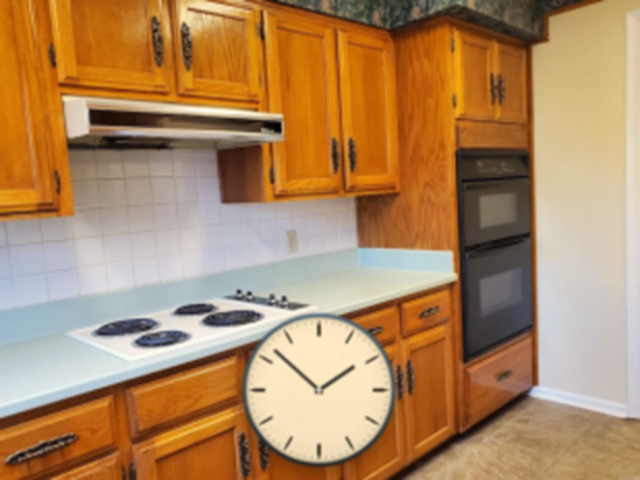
1:52
